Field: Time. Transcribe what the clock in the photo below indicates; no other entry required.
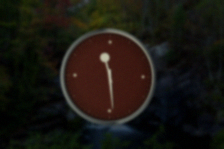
11:29
